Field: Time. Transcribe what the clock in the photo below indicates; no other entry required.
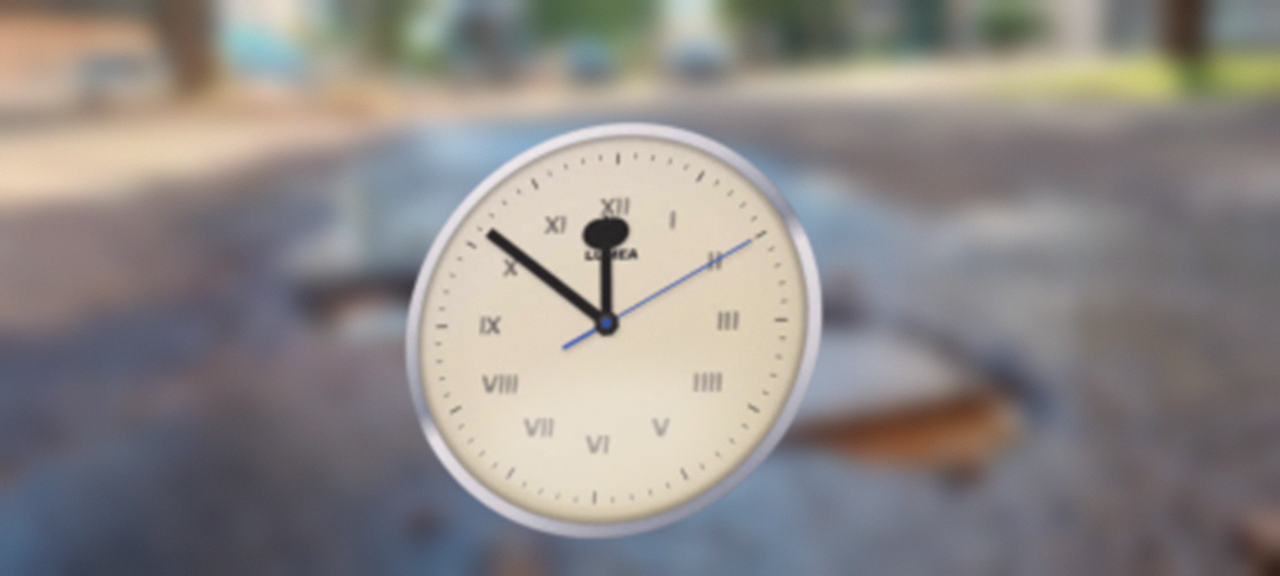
11:51:10
